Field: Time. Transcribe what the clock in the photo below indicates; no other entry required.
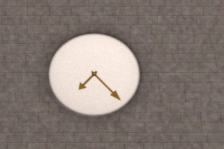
7:23
